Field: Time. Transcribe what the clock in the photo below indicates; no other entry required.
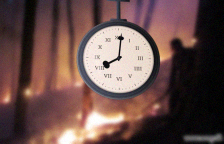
8:01
